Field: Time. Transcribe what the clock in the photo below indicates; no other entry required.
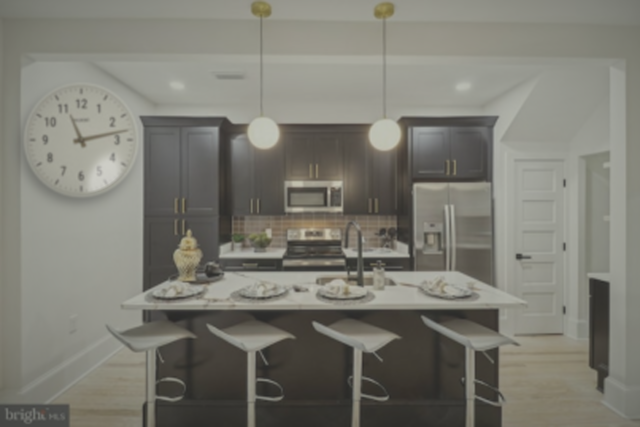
11:13
